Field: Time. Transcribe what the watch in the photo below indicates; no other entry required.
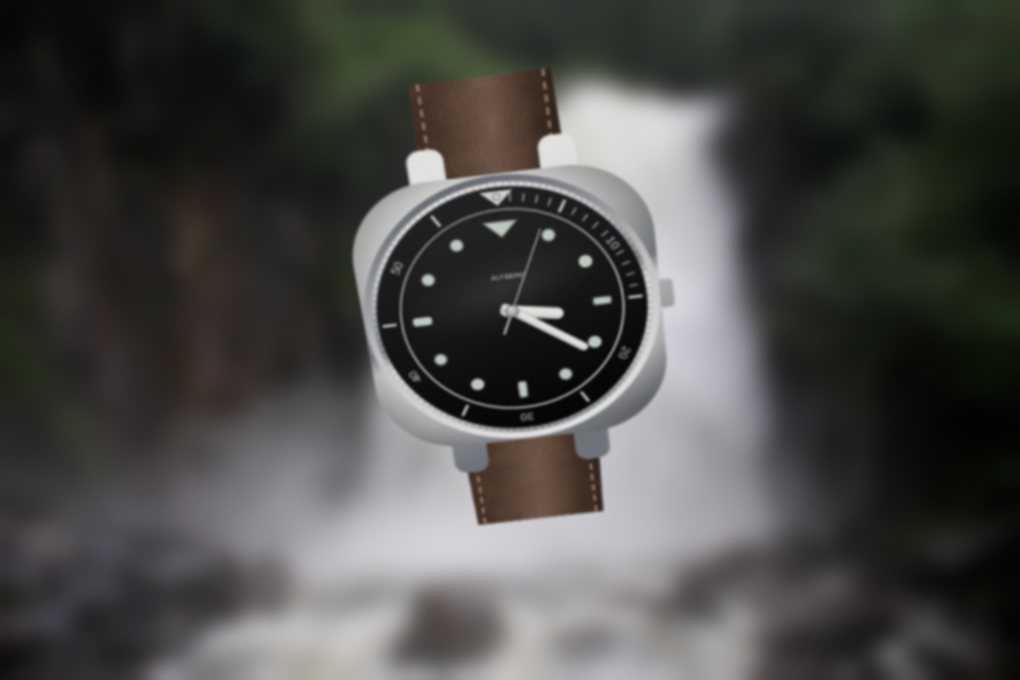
3:21:04
